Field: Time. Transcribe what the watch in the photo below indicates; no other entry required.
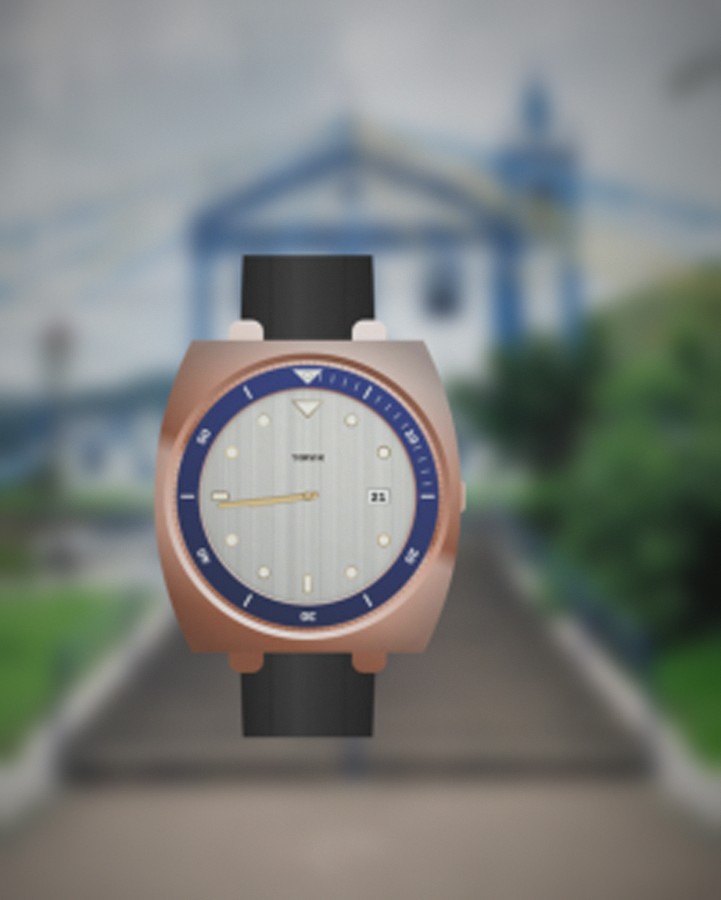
8:44
